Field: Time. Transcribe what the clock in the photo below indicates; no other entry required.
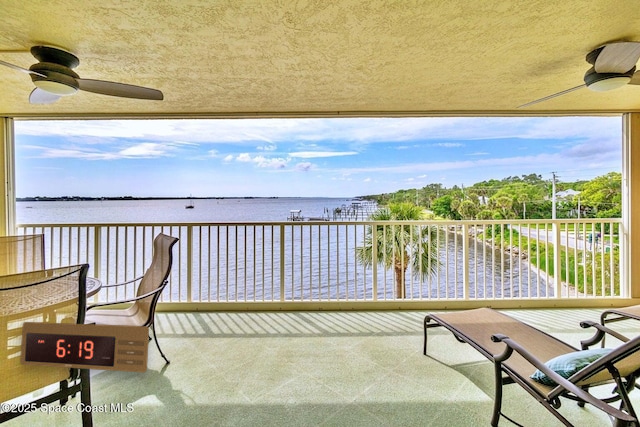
6:19
